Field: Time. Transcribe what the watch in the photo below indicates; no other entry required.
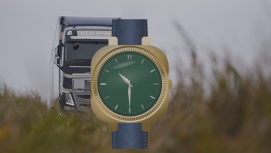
10:30
